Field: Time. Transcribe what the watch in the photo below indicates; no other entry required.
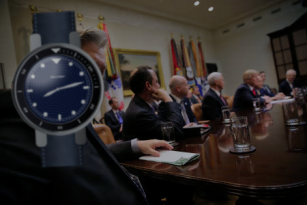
8:13
